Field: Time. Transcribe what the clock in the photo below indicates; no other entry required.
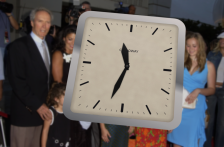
11:33
